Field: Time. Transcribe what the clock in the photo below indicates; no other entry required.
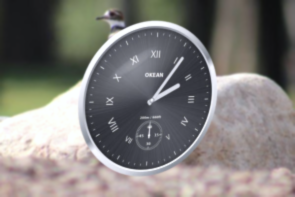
2:06
